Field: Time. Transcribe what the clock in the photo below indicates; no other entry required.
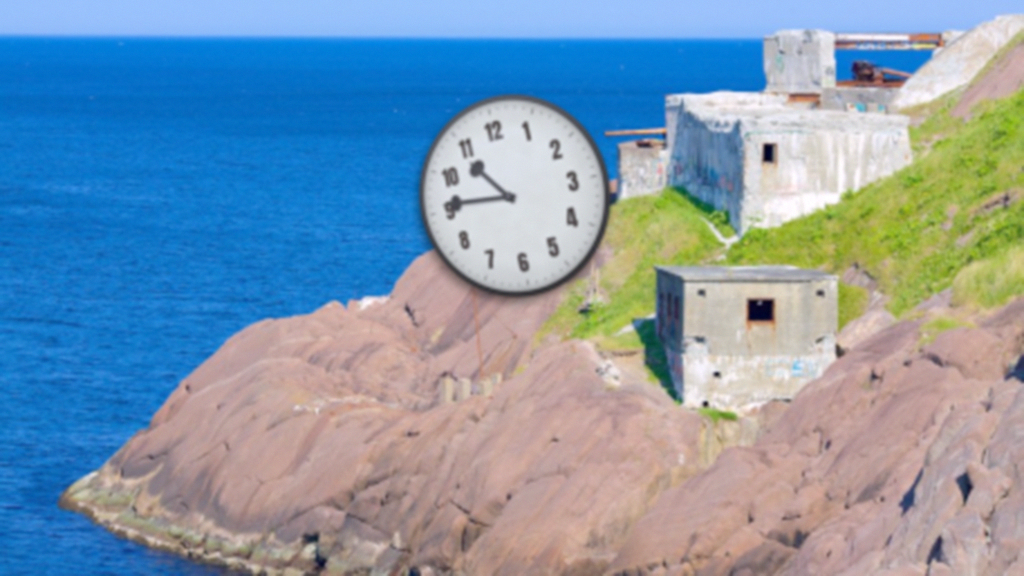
10:46
